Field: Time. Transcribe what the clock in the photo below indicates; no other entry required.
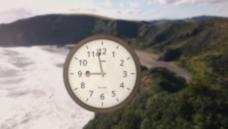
8:58
